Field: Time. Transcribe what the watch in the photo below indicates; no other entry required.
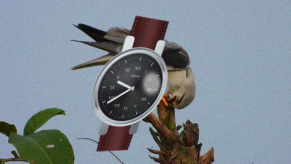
9:39
